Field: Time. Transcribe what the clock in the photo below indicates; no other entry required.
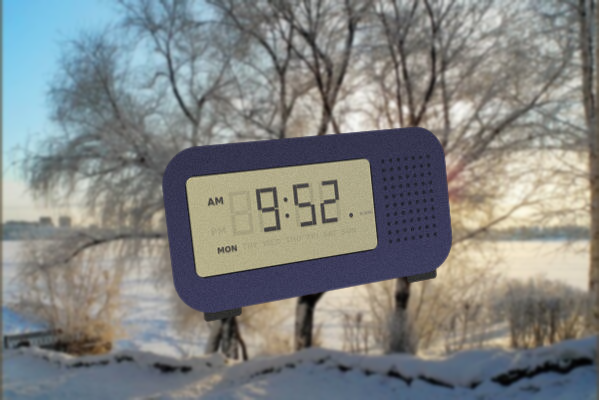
9:52
